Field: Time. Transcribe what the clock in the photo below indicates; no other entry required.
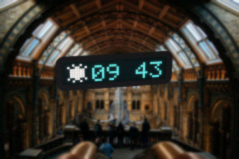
9:43
